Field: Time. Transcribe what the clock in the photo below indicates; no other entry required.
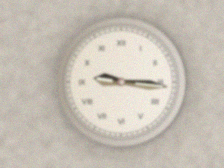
9:16
